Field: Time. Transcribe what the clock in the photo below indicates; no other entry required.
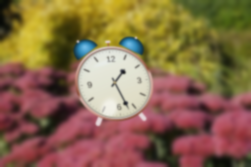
1:27
